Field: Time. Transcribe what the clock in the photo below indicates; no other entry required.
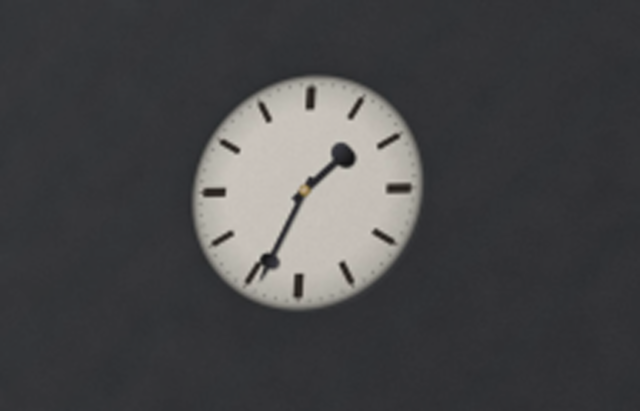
1:34
